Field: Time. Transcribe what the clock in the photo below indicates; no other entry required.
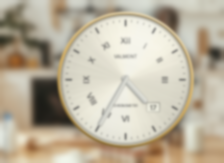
4:35
